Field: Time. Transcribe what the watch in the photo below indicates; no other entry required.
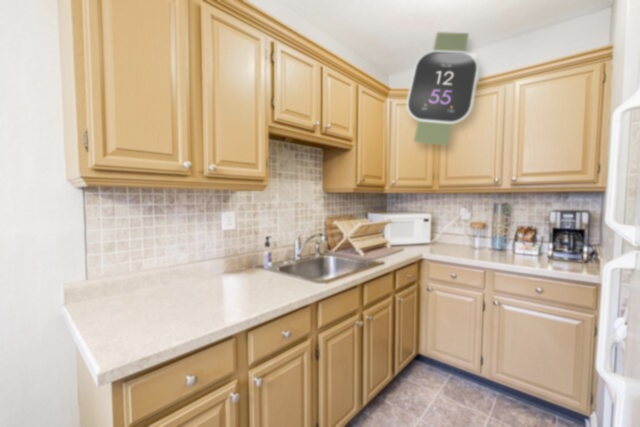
12:55
